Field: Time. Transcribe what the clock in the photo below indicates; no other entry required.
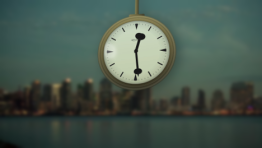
12:29
